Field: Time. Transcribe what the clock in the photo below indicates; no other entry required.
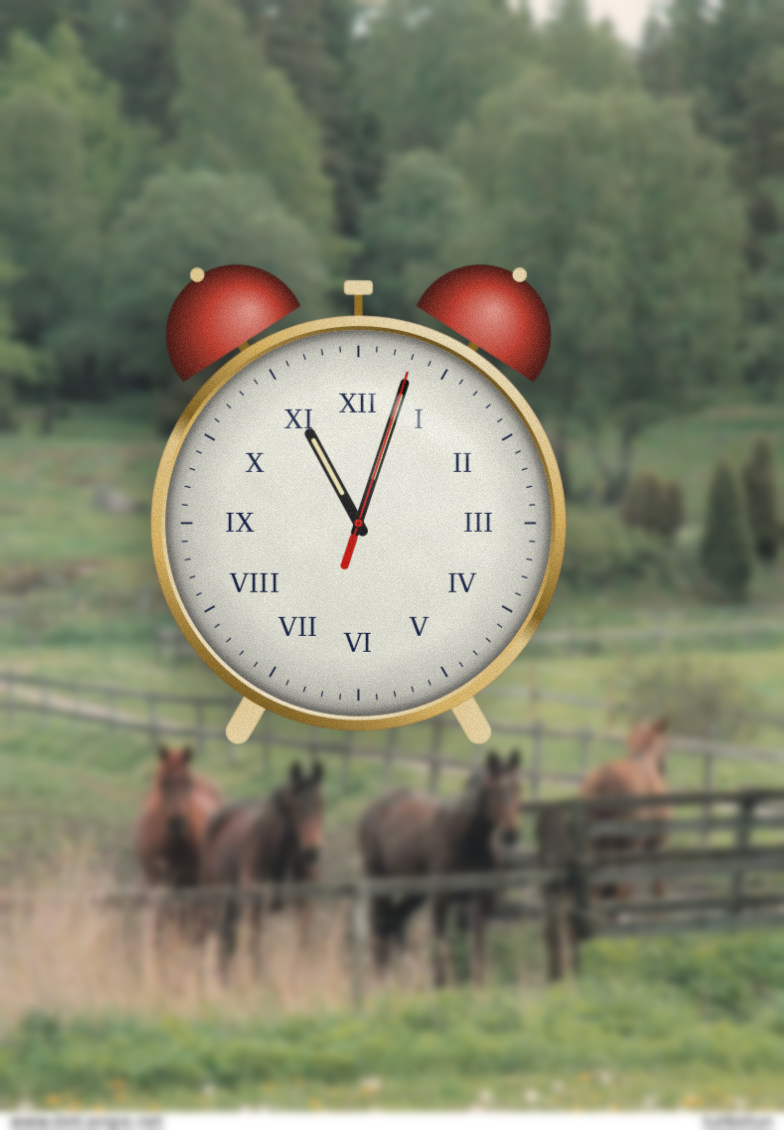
11:03:03
